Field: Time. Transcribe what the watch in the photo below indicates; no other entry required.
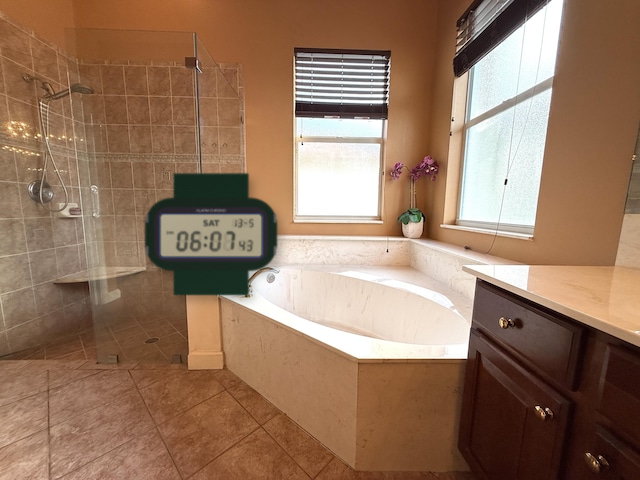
6:07:43
